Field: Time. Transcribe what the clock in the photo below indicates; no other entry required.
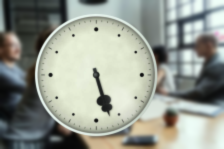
5:27
